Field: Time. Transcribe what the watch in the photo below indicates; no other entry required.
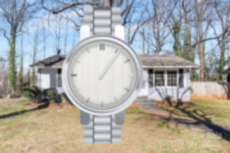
1:06
